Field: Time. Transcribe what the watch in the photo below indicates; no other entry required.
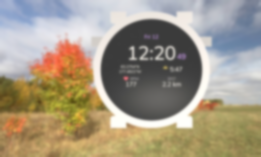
12:20
